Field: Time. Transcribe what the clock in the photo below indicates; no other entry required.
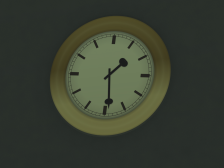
1:29
